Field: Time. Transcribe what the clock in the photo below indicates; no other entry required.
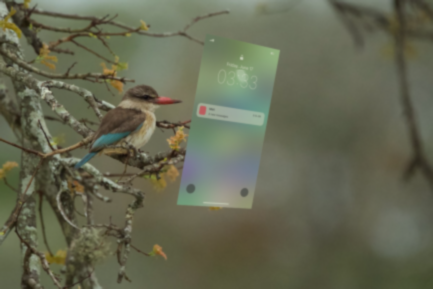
3:33
